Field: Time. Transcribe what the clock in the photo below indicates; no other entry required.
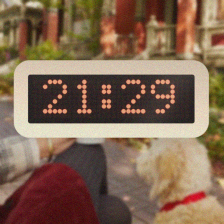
21:29
